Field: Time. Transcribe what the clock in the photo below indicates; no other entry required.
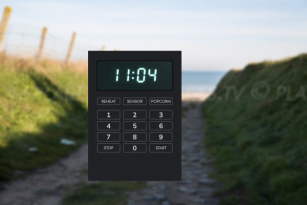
11:04
